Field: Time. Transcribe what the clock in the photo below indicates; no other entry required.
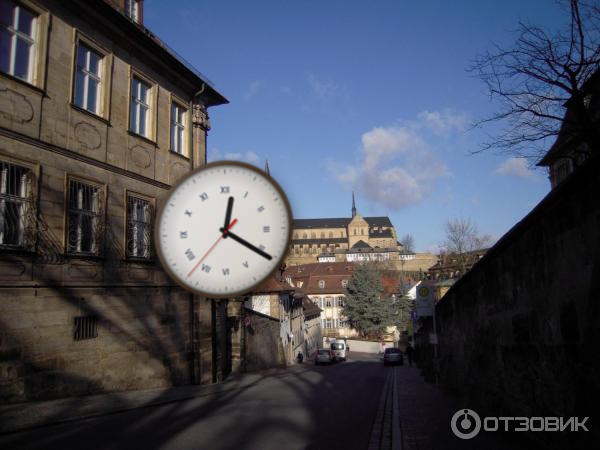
12:20:37
